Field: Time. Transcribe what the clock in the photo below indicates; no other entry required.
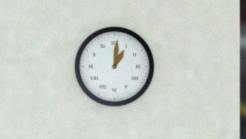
1:01
